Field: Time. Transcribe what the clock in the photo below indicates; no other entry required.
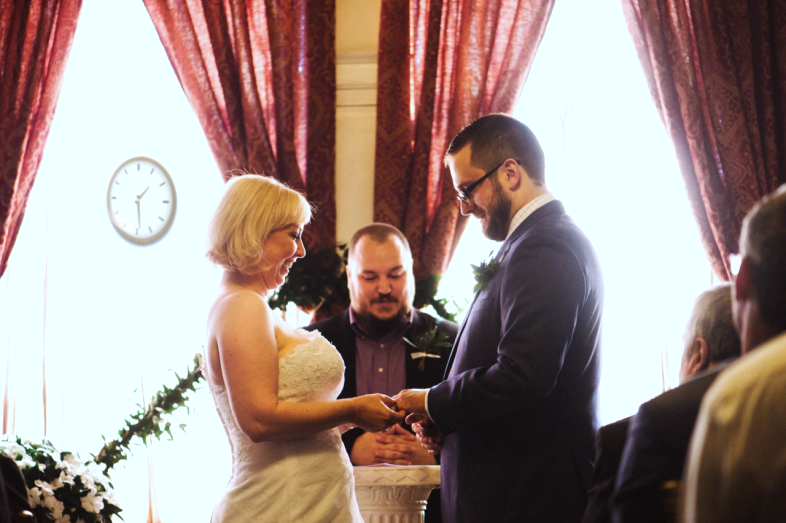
1:29
